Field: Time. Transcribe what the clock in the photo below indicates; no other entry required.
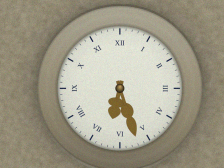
6:27
